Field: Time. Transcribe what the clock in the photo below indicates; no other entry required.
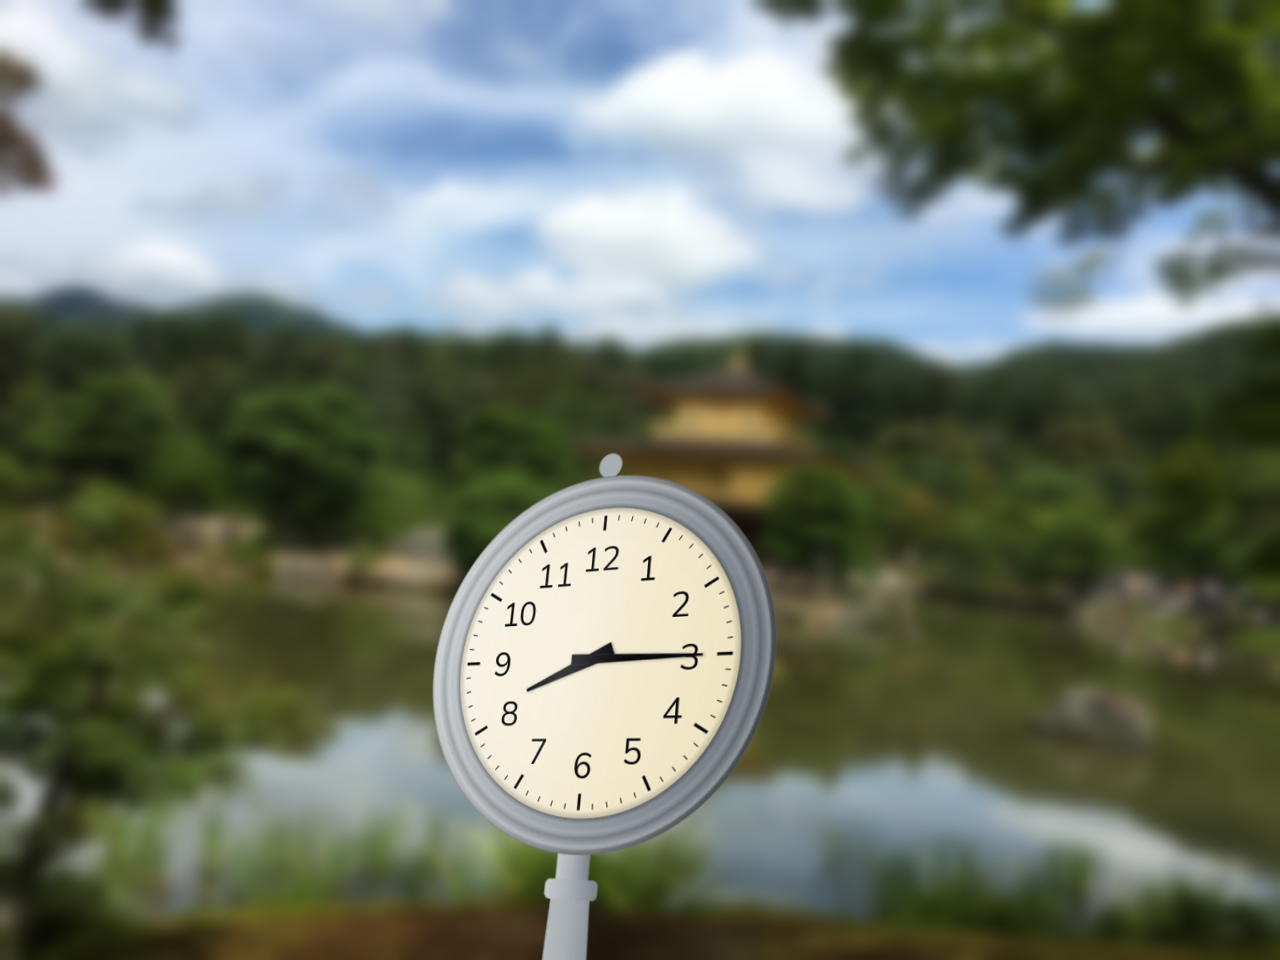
8:15
